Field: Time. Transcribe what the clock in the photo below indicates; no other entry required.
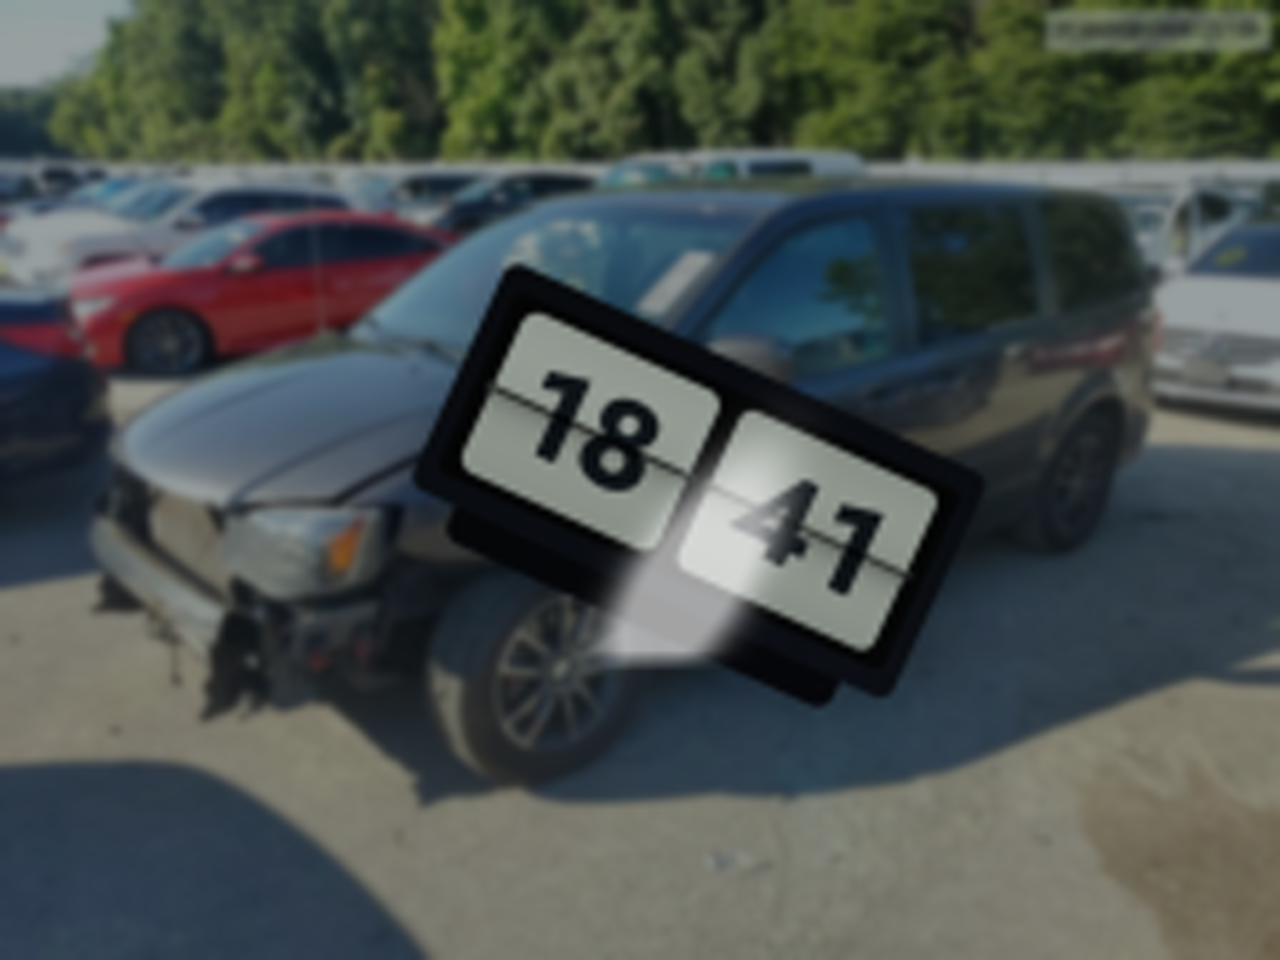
18:41
